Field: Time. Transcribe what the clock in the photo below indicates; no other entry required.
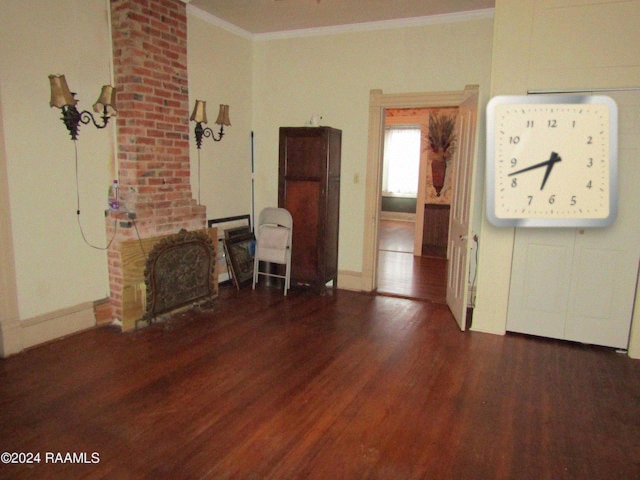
6:42
